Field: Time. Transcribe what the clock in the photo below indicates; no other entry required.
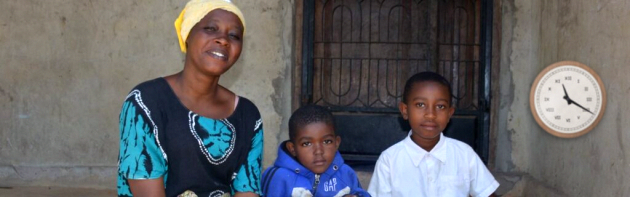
11:20
